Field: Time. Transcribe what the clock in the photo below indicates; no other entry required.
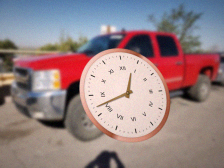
12:42
